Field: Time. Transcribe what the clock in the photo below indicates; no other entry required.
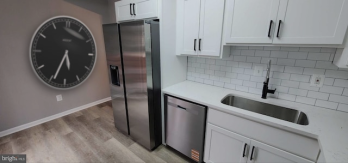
5:34
